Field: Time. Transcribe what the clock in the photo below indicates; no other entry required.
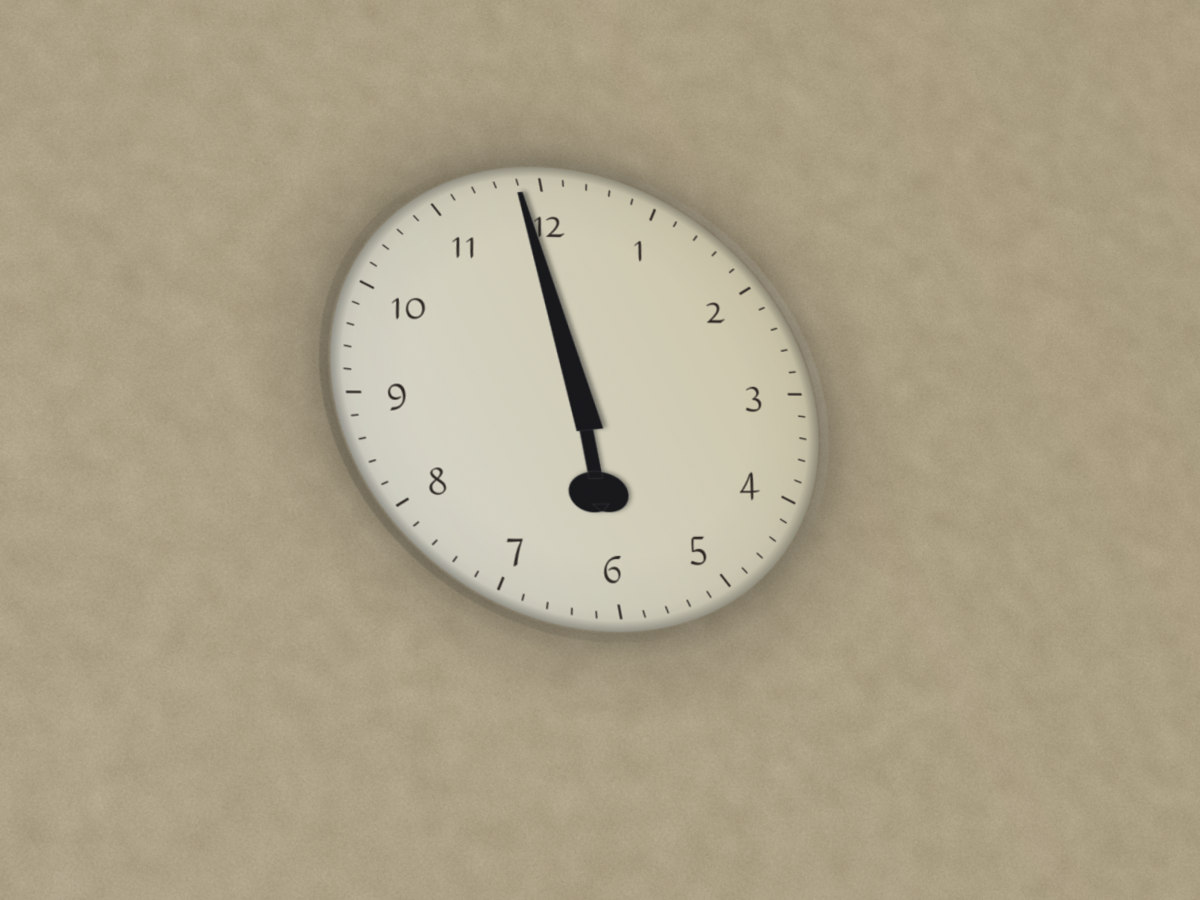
5:59
